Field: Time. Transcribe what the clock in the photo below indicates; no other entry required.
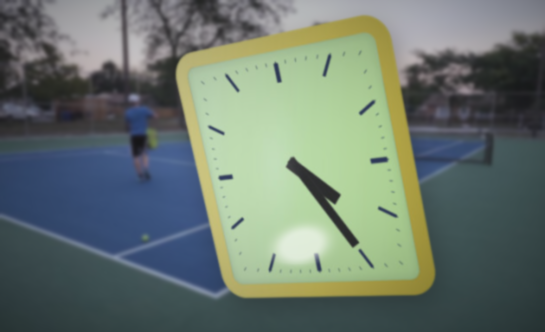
4:25
